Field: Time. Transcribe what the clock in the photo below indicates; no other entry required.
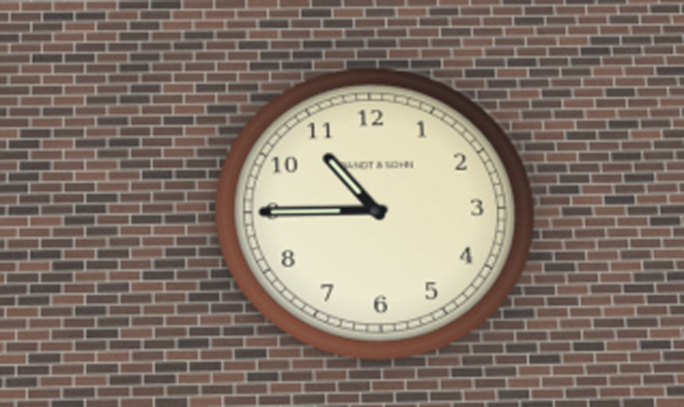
10:45
